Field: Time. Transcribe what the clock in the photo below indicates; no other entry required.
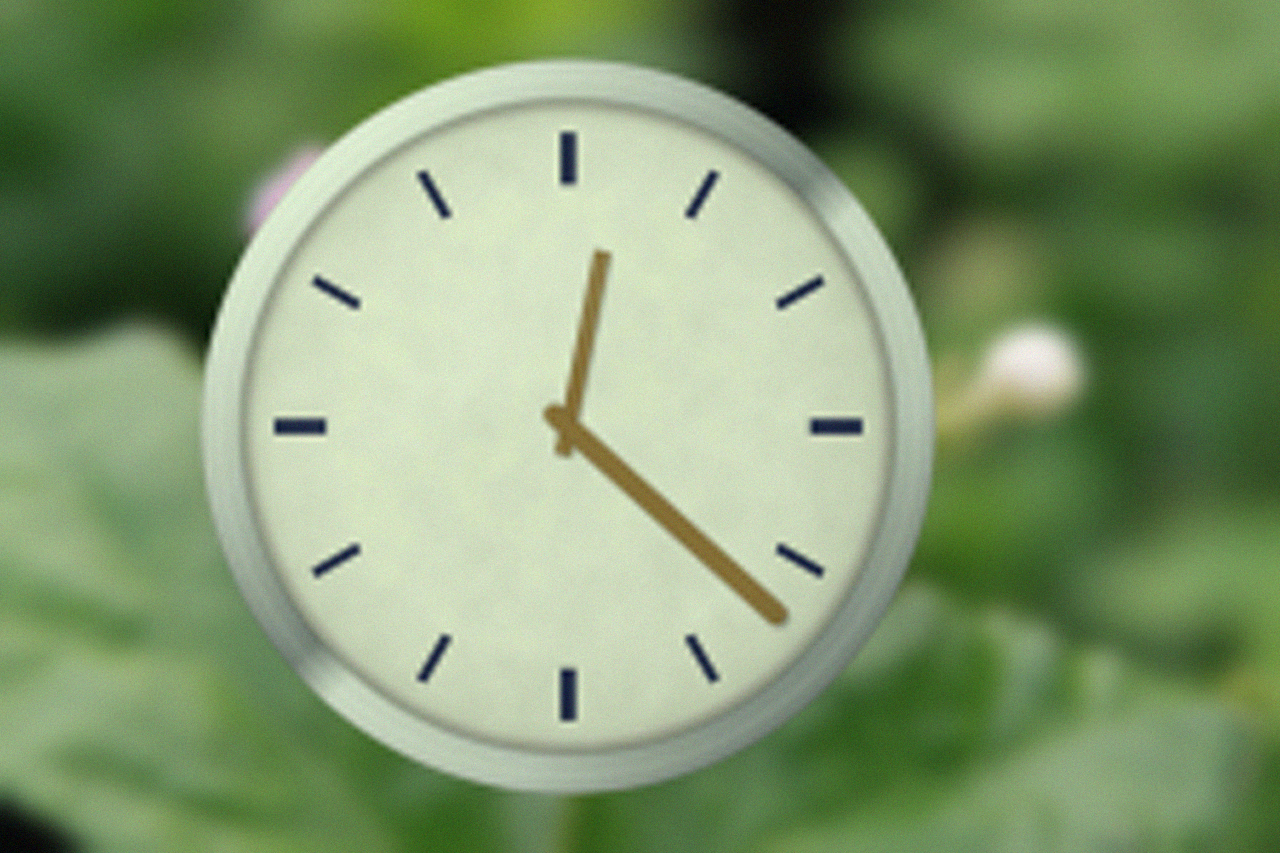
12:22
